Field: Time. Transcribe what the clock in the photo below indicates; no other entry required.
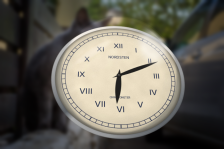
6:11
